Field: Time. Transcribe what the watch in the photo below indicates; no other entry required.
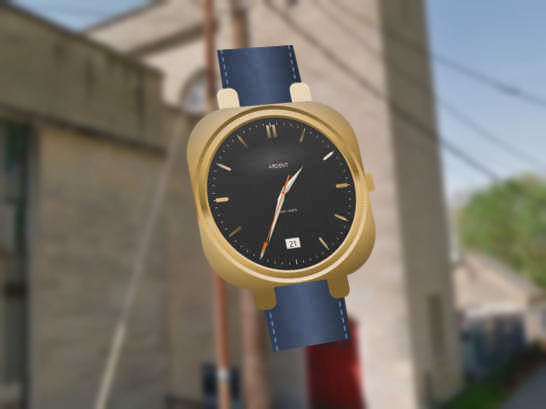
1:34:35
